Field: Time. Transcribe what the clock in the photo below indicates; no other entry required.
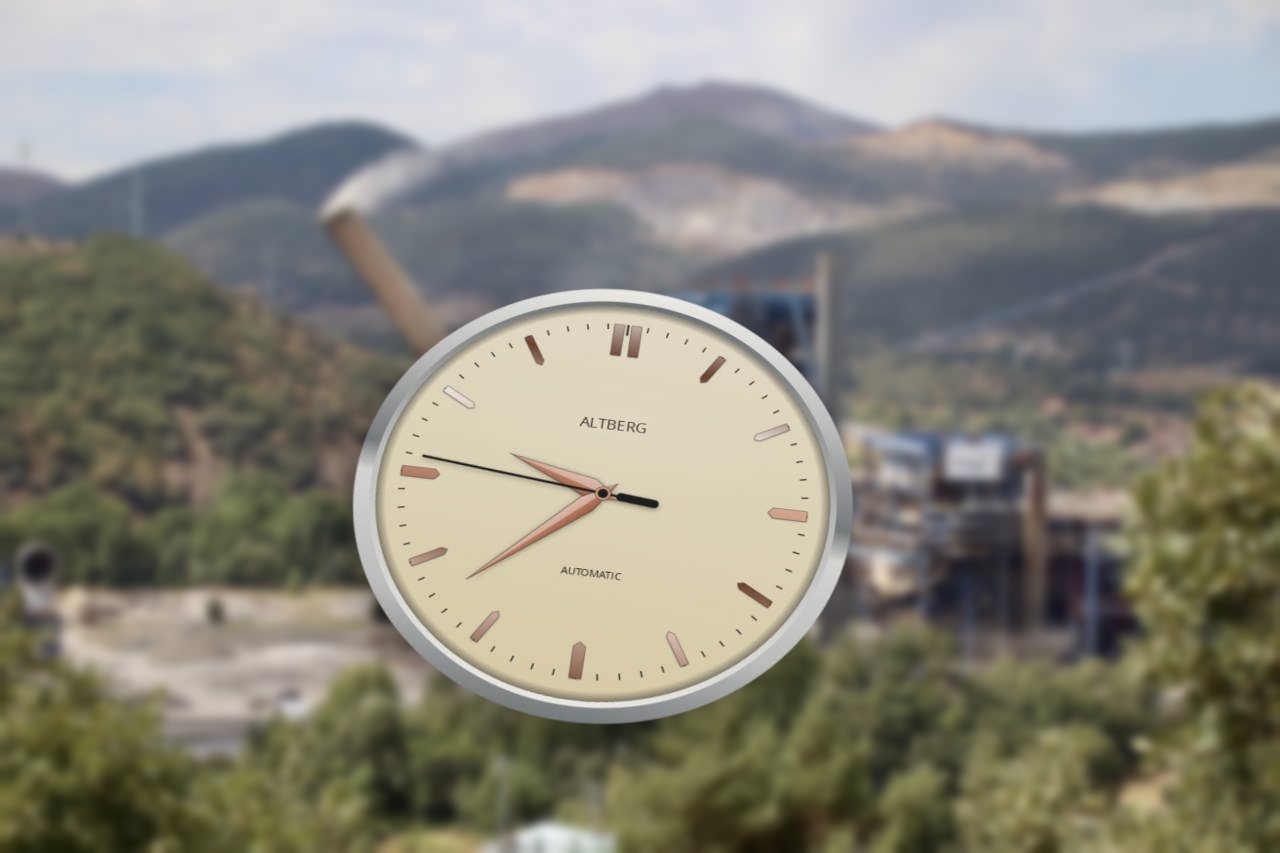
9:37:46
